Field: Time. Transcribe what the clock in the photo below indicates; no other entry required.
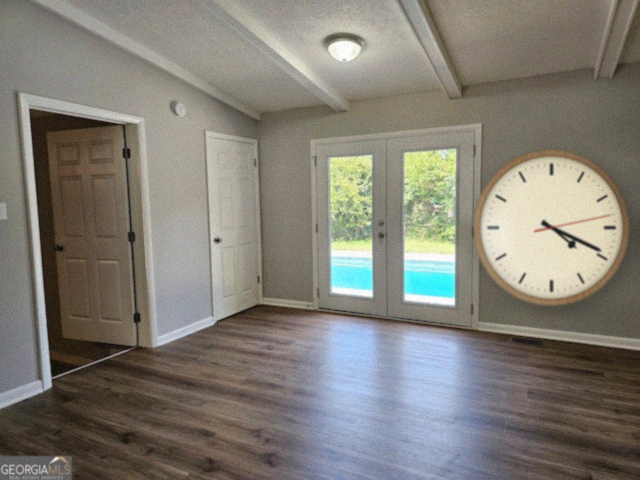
4:19:13
